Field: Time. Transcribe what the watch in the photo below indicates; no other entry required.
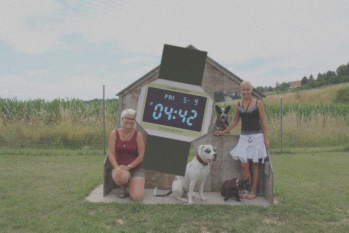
4:42
